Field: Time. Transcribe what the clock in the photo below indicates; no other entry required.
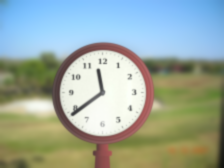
11:39
